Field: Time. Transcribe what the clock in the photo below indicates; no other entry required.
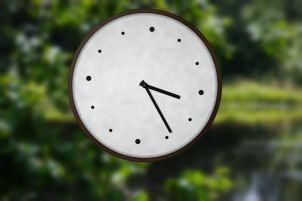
3:24
